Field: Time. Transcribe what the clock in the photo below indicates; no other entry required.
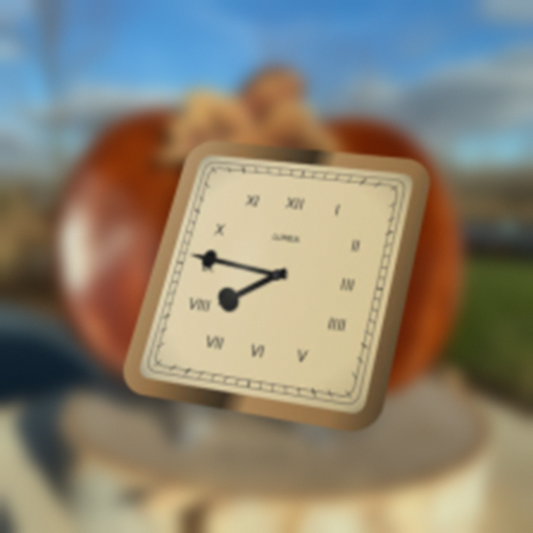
7:46
